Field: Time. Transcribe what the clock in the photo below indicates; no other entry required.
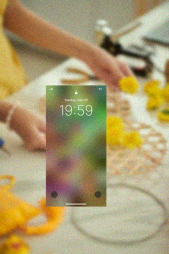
19:59
